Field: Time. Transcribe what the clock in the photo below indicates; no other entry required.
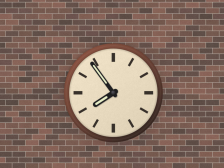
7:54
